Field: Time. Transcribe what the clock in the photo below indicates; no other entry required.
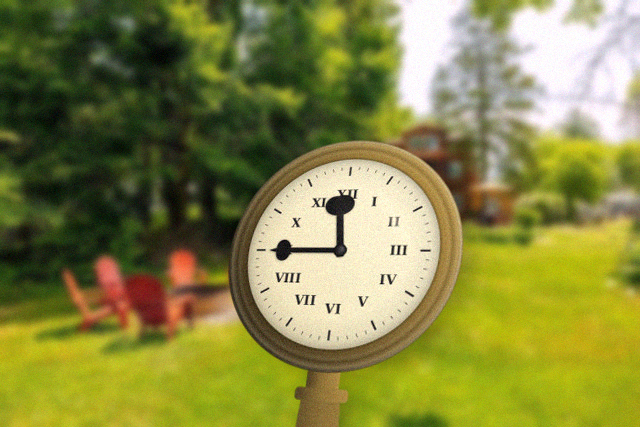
11:45
